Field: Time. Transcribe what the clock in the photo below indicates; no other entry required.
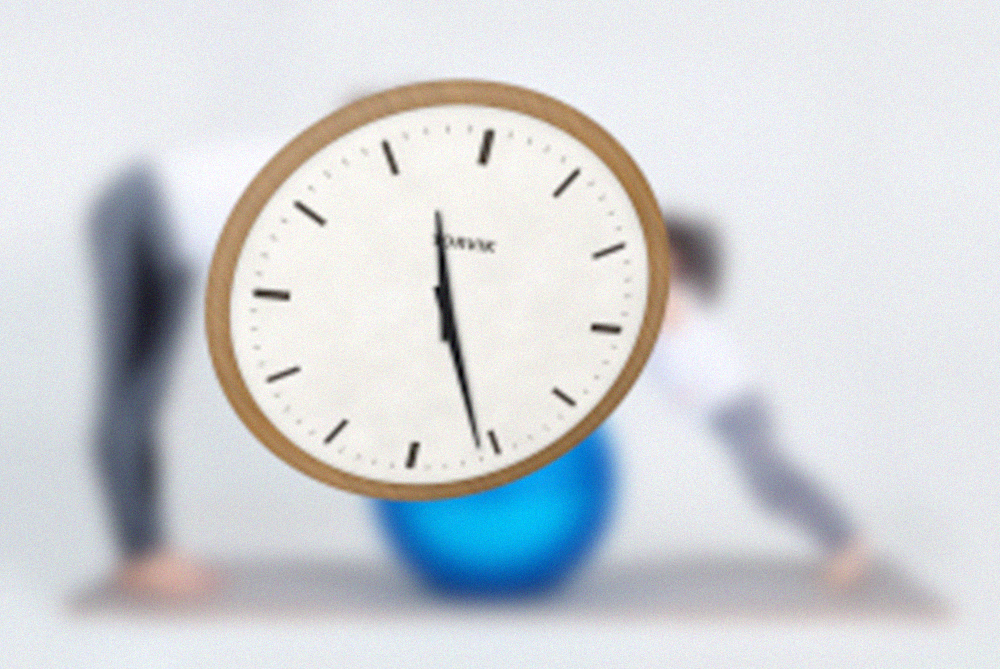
11:26
